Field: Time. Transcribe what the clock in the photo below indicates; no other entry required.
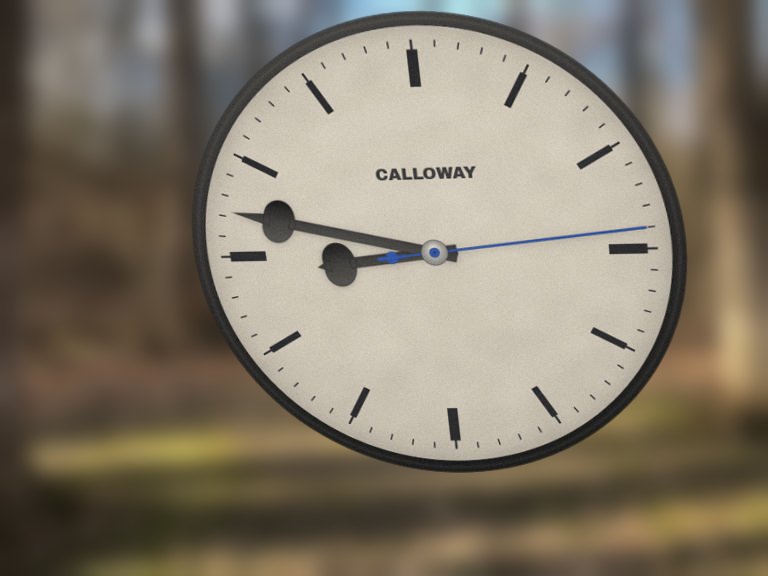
8:47:14
